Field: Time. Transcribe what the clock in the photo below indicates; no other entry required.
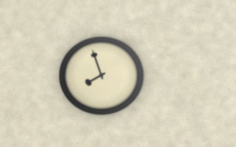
7:57
